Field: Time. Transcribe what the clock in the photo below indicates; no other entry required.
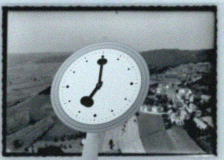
7:00
